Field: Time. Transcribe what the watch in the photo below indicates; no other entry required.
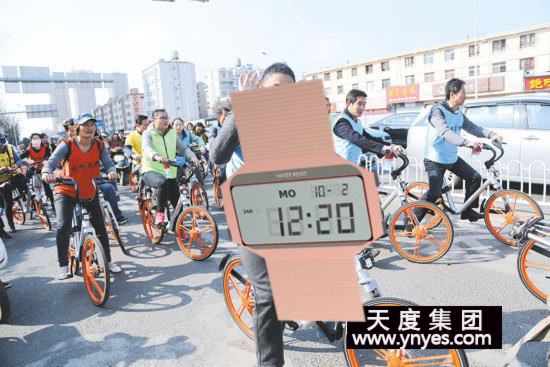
12:20
